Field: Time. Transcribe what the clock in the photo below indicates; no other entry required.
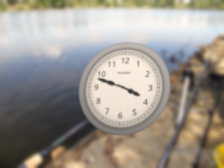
3:48
